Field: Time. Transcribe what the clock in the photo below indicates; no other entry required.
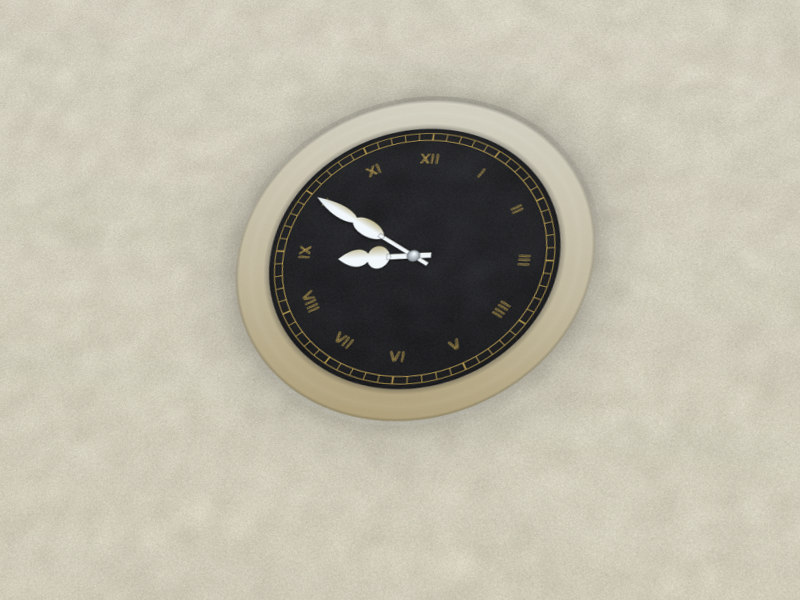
8:50
